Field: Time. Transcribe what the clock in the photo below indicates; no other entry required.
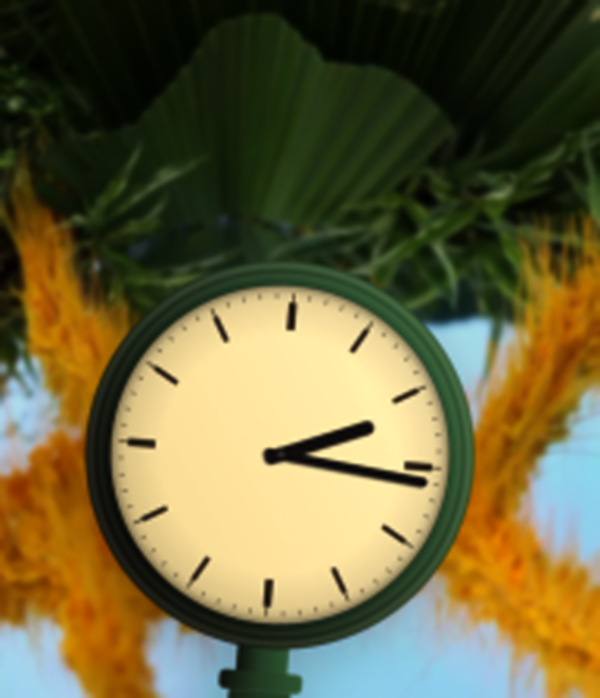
2:16
